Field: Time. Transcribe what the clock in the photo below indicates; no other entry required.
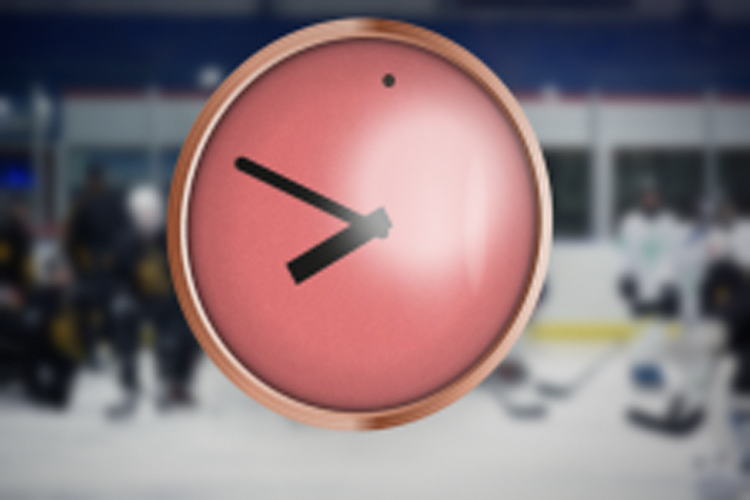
7:48
